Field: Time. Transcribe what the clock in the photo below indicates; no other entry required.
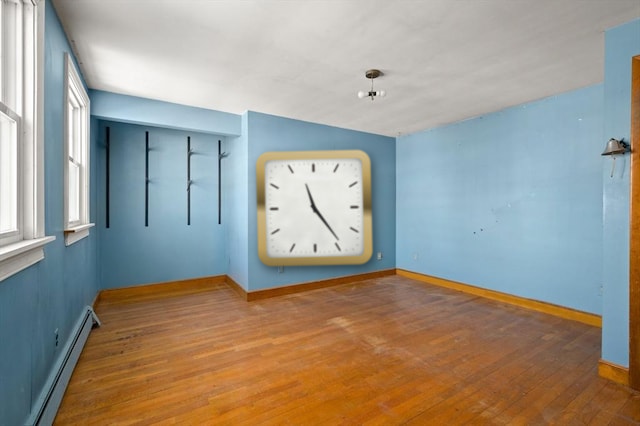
11:24
